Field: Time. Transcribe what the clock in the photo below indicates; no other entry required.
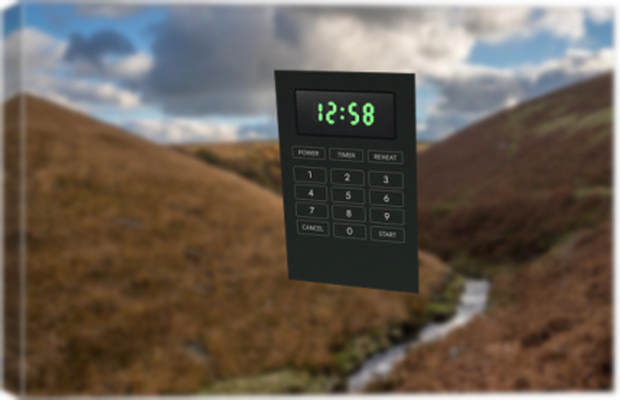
12:58
